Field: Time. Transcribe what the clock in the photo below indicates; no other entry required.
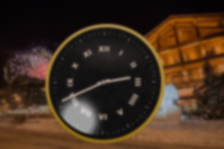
2:41
